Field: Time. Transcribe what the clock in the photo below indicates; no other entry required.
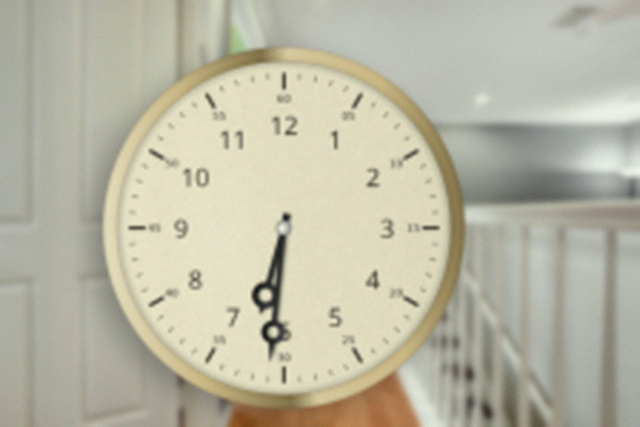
6:31
